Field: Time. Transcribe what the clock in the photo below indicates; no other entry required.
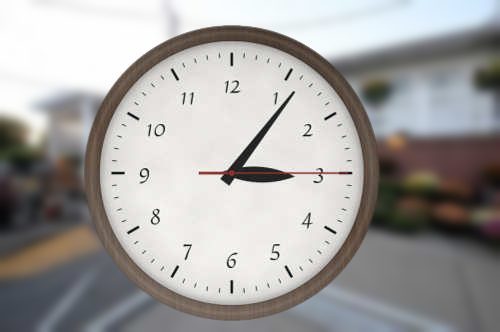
3:06:15
